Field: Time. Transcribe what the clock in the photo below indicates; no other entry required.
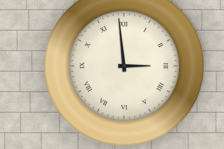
2:59
